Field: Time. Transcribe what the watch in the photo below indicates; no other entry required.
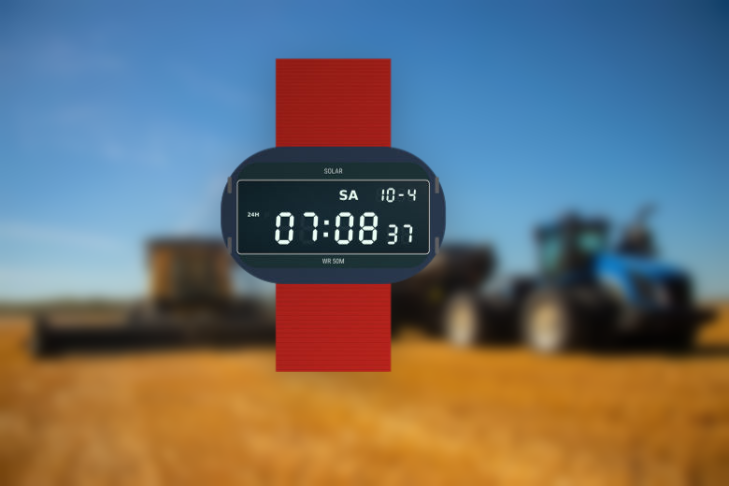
7:08:37
